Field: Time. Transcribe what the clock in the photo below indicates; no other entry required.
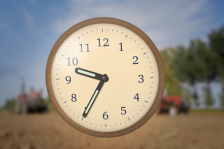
9:35
